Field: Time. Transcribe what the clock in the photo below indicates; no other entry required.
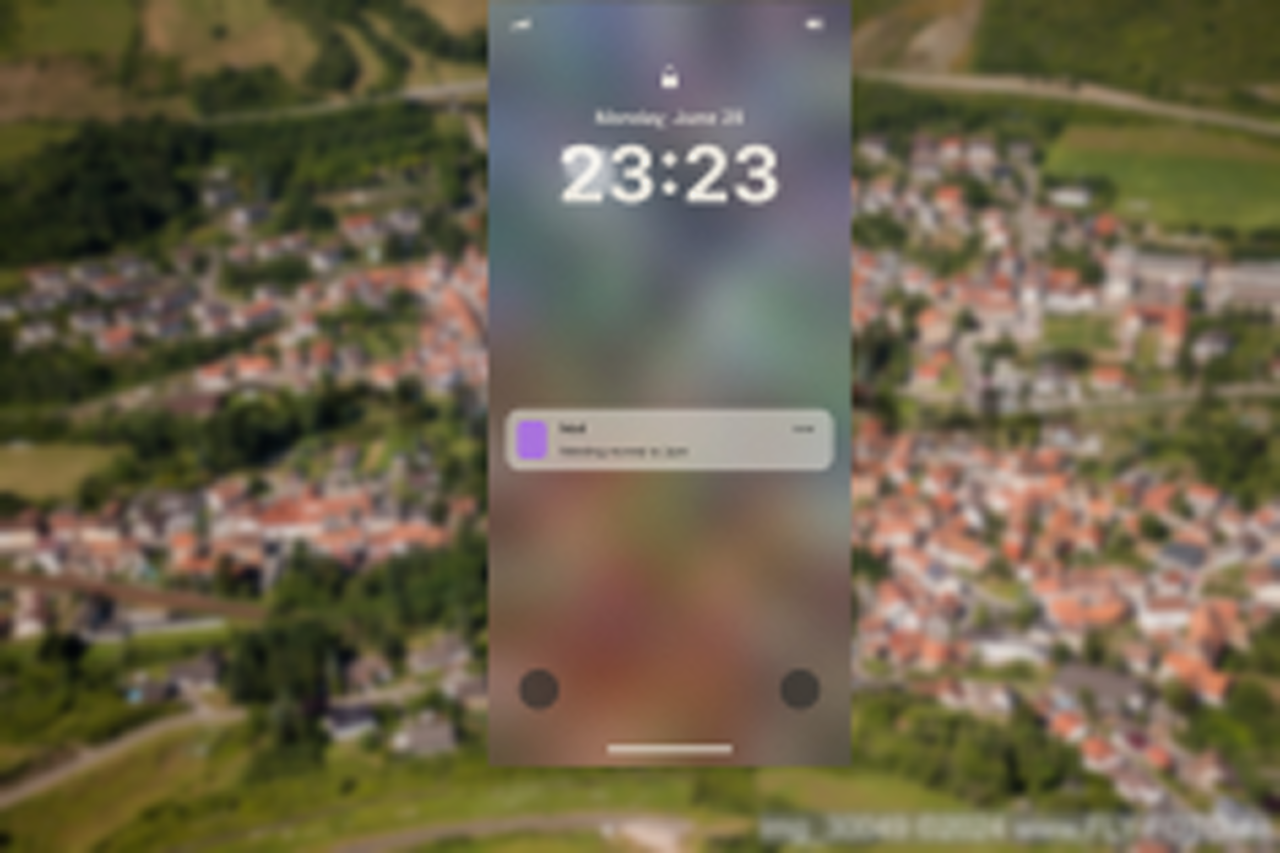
23:23
